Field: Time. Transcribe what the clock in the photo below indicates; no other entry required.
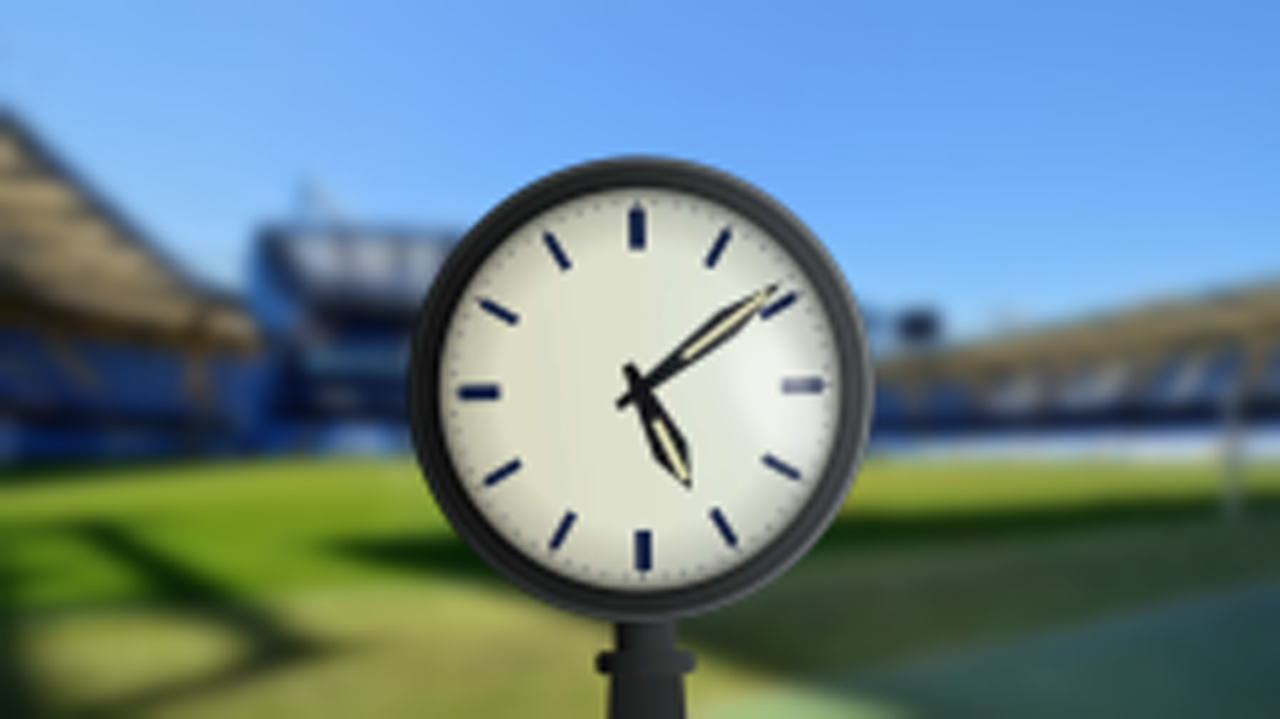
5:09
